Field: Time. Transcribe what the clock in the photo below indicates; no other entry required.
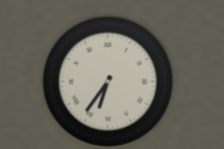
6:36
